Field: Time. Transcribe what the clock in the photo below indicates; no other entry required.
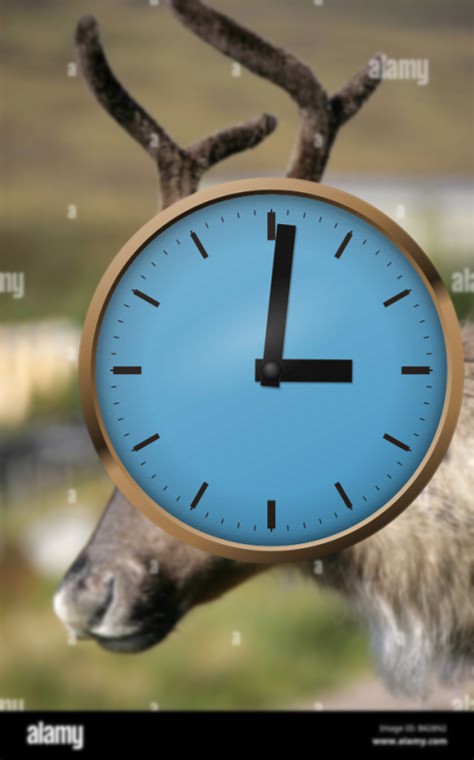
3:01
